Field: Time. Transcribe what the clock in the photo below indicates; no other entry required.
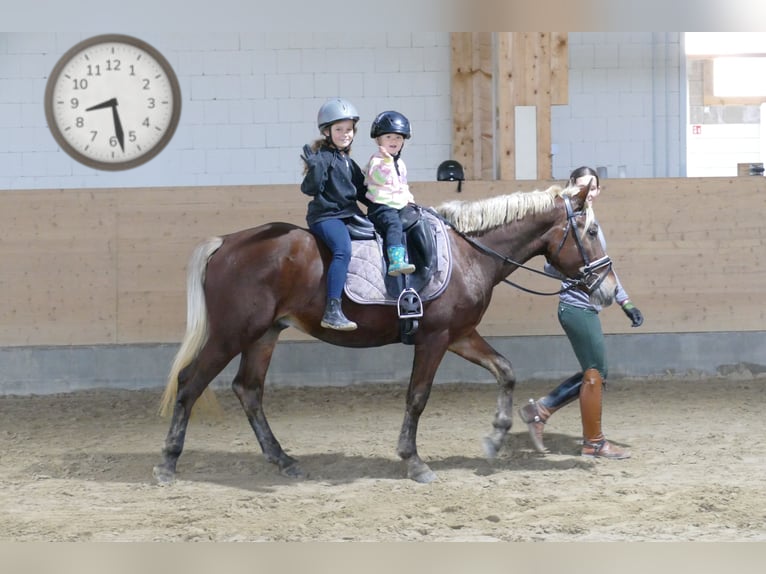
8:28
